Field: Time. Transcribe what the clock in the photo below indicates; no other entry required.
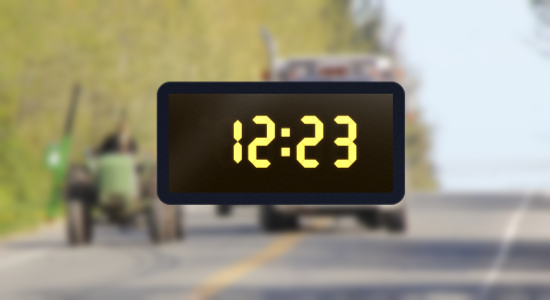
12:23
